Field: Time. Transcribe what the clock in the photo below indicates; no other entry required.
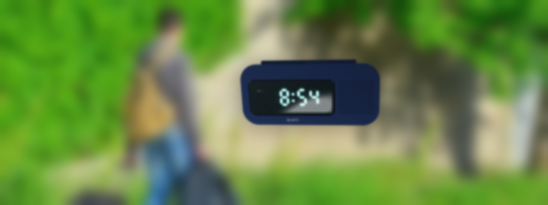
8:54
